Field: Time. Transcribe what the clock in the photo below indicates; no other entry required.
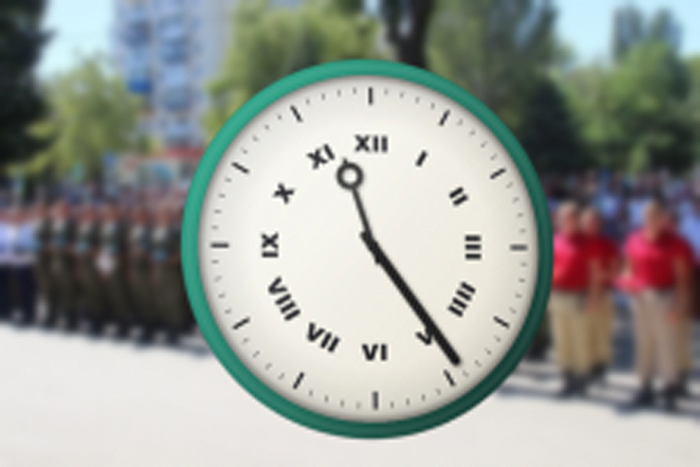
11:24
